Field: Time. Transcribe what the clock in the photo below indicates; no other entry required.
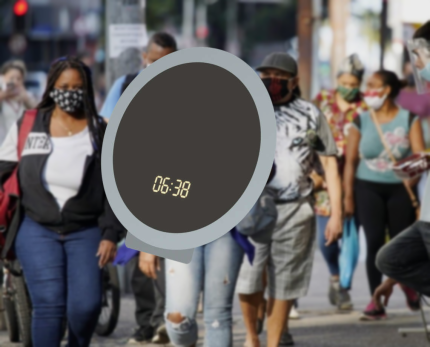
6:38
